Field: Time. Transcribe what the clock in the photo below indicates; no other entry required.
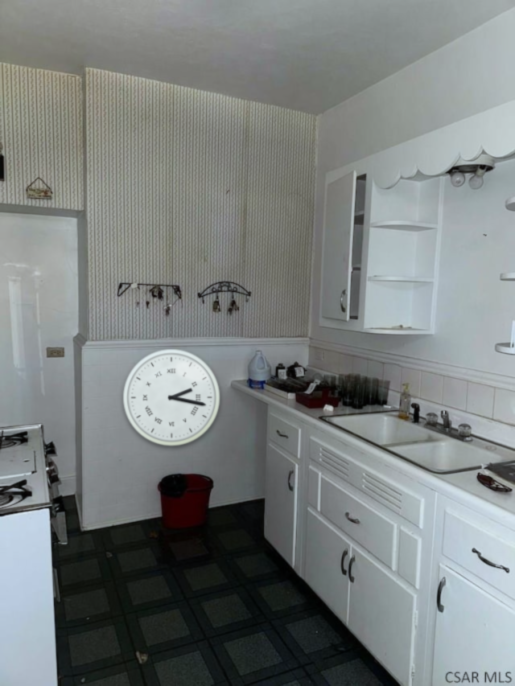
2:17
